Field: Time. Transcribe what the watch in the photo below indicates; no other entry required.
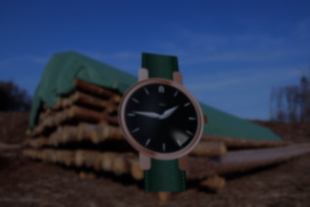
1:46
